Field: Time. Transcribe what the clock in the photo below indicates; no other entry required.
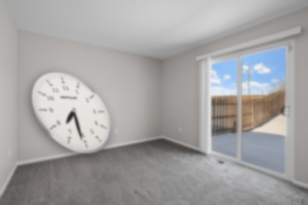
7:31
